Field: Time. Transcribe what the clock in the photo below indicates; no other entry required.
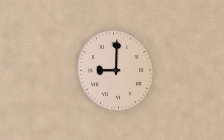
9:01
